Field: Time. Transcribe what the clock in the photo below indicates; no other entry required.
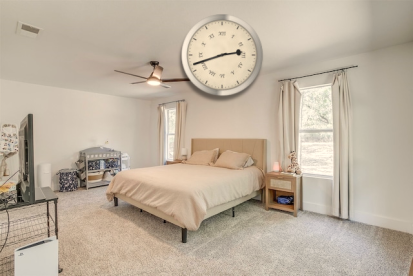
2:42
